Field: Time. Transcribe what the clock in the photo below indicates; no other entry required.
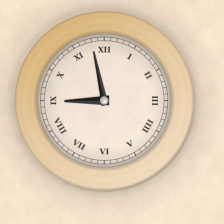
8:58
